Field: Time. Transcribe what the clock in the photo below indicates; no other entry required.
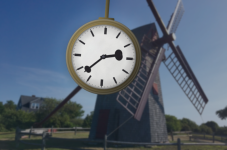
2:38
